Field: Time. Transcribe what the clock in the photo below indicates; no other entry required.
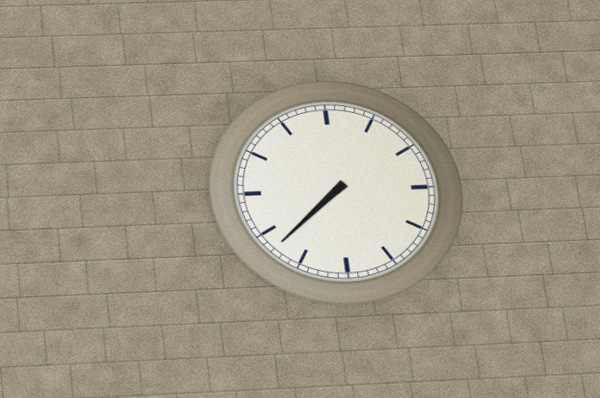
7:38
